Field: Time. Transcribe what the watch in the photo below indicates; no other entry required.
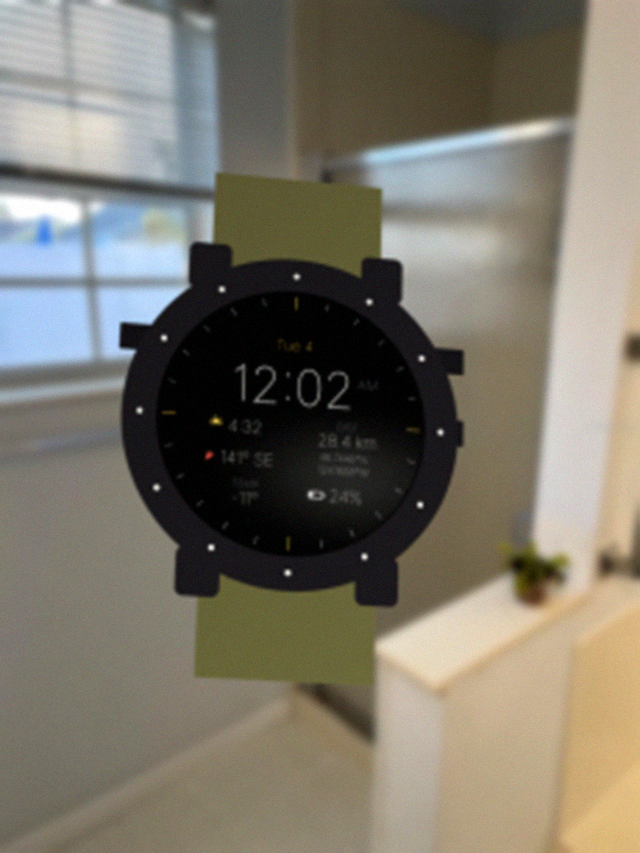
12:02
